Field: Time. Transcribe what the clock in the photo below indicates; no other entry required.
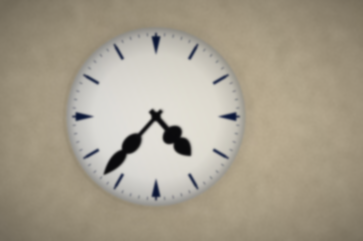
4:37
